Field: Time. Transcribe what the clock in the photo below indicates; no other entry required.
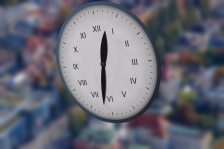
12:32
